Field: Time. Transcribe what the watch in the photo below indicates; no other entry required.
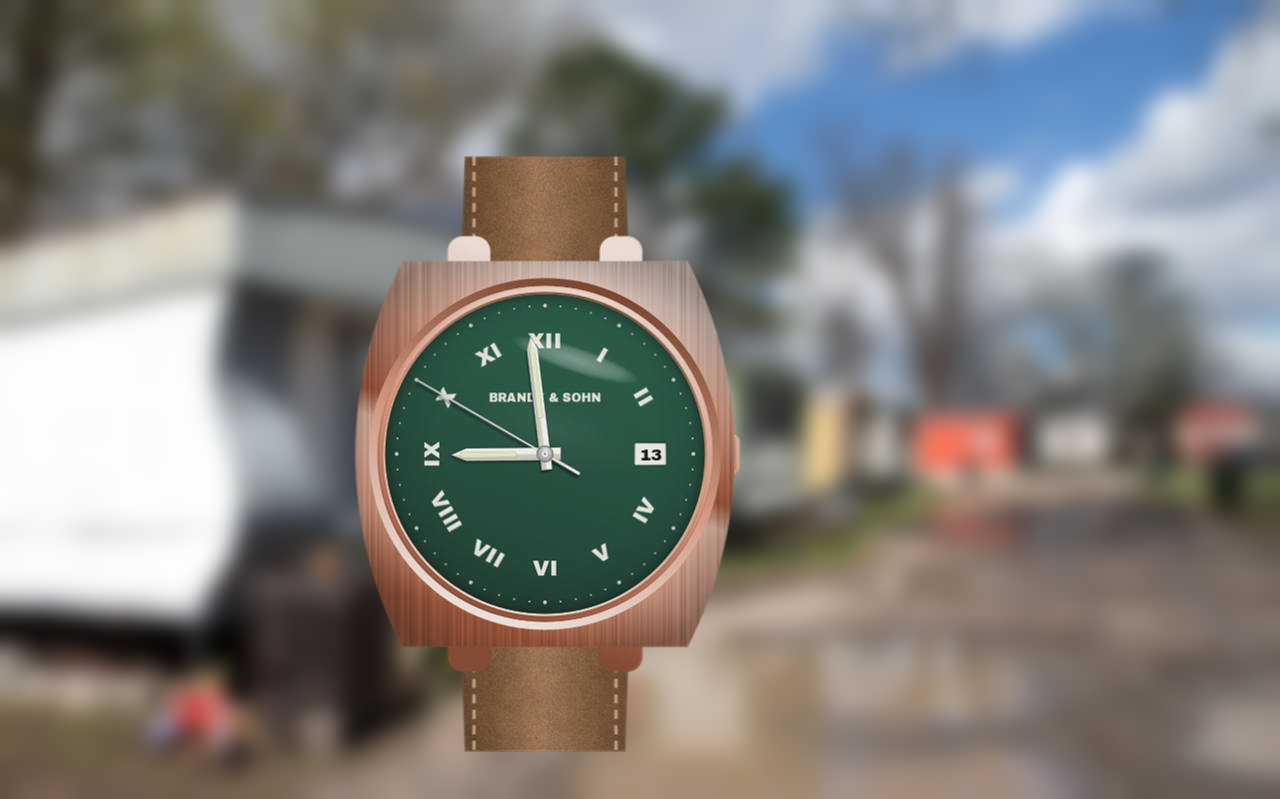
8:58:50
